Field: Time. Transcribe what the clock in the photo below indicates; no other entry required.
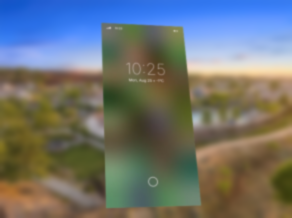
10:25
